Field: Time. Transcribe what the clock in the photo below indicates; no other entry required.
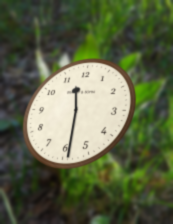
11:29
